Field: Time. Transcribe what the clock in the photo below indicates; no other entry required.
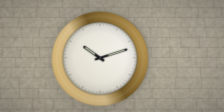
10:12
